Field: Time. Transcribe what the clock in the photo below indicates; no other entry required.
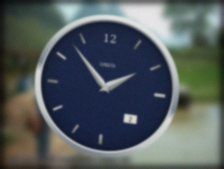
1:53
